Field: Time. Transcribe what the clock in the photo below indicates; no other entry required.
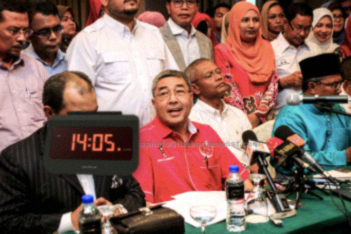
14:05
